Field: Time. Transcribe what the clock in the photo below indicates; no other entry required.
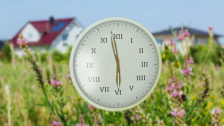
5:58
